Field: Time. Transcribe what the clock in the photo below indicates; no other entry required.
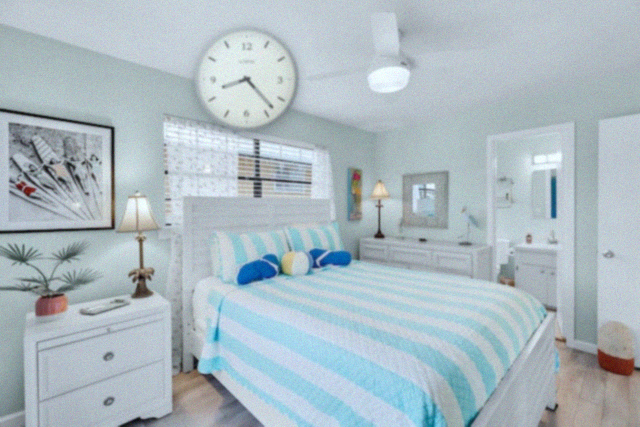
8:23
